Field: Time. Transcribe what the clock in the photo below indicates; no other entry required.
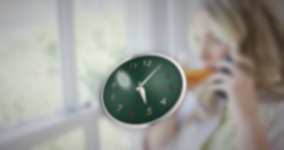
5:05
